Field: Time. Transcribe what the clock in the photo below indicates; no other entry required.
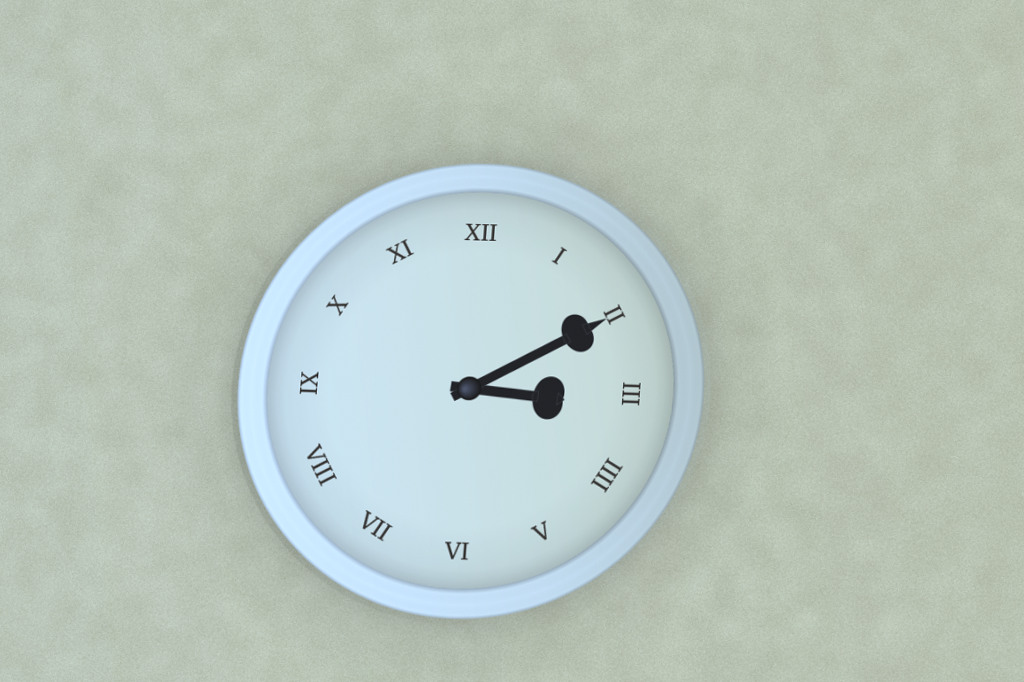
3:10
